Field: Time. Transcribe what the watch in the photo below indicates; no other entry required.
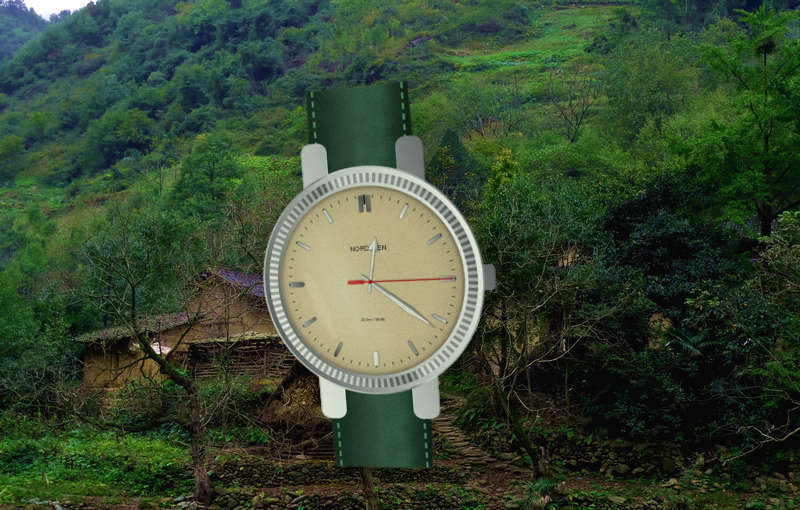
12:21:15
